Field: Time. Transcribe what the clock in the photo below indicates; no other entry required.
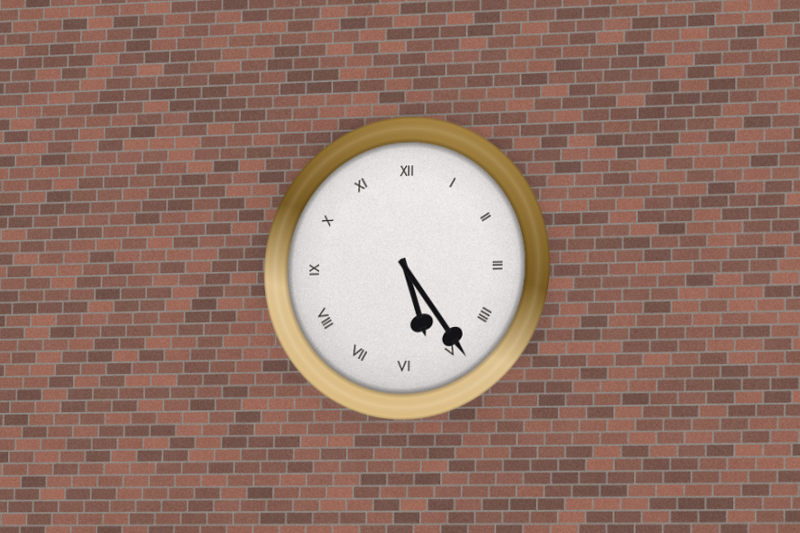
5:24
